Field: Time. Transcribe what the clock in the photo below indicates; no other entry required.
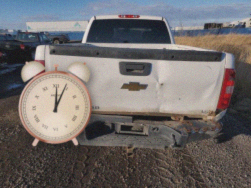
12:04
